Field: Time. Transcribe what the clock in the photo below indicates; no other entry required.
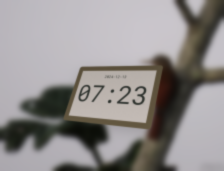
7:23
